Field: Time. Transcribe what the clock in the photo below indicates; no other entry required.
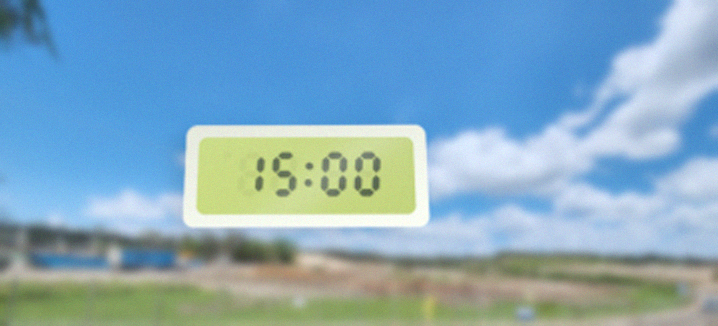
15:00
